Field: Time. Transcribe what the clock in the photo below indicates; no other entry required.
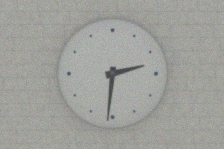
2:31
